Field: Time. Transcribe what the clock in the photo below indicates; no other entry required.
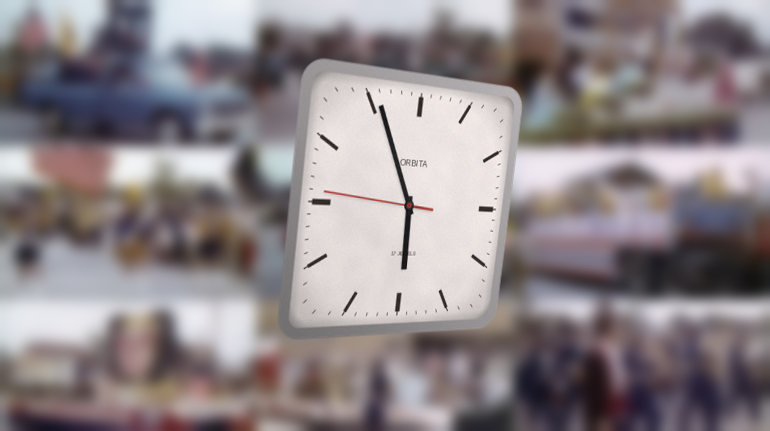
5:55:46
